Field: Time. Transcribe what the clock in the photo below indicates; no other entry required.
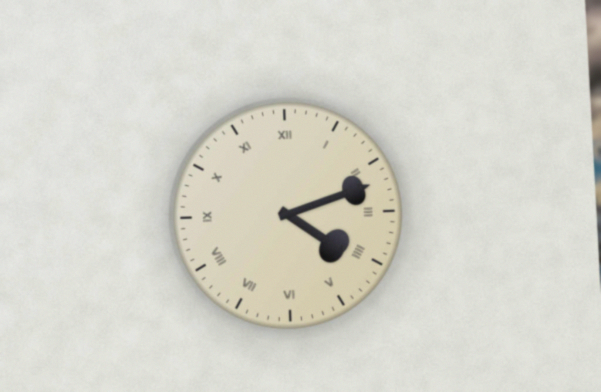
4:12
